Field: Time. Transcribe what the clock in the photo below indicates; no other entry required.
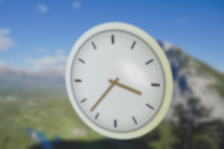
3:37
